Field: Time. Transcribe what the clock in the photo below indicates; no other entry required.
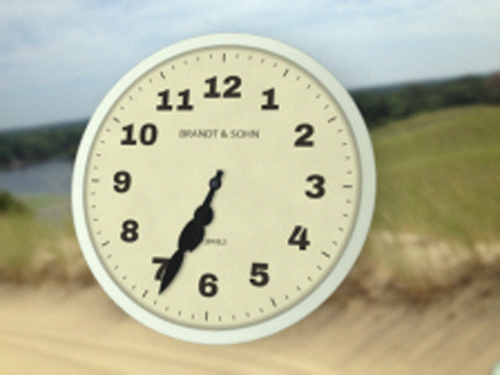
6:34
